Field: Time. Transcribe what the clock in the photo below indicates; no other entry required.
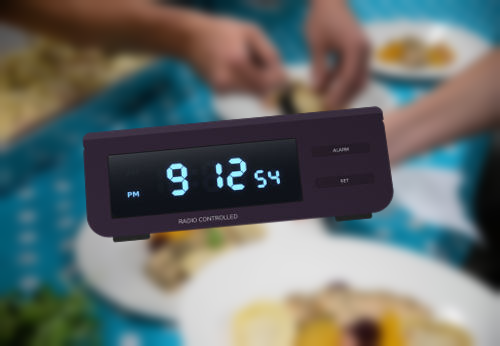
9:12:54
